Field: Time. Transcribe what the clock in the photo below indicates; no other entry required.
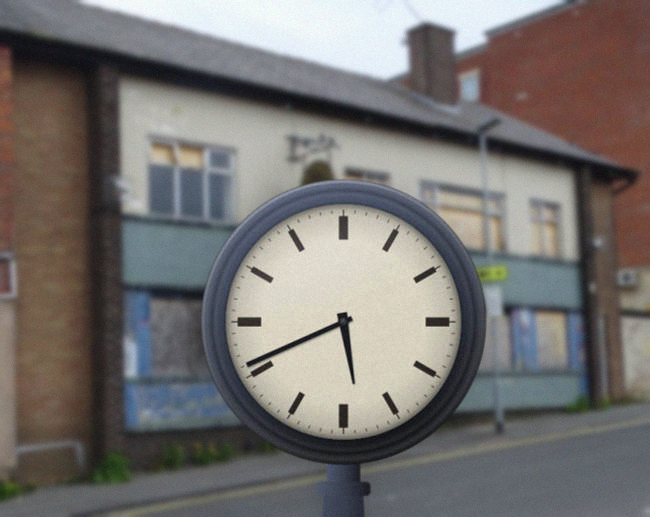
5:41
